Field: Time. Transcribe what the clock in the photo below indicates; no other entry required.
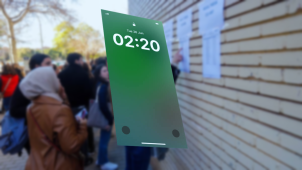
2:20
